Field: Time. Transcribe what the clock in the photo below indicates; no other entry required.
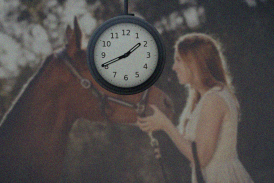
1:41
